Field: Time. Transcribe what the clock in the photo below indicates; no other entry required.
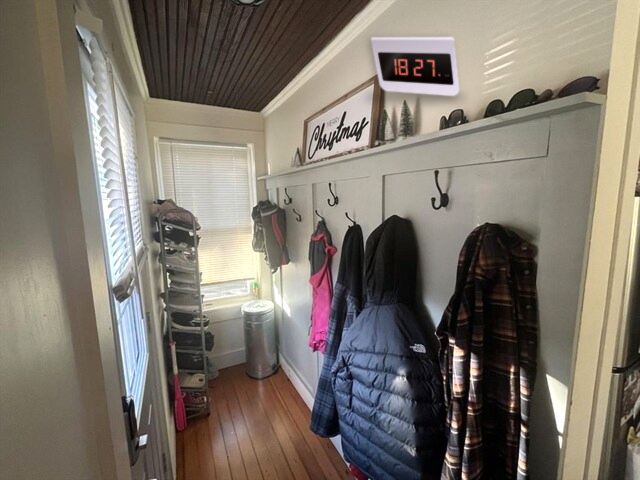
18:27
